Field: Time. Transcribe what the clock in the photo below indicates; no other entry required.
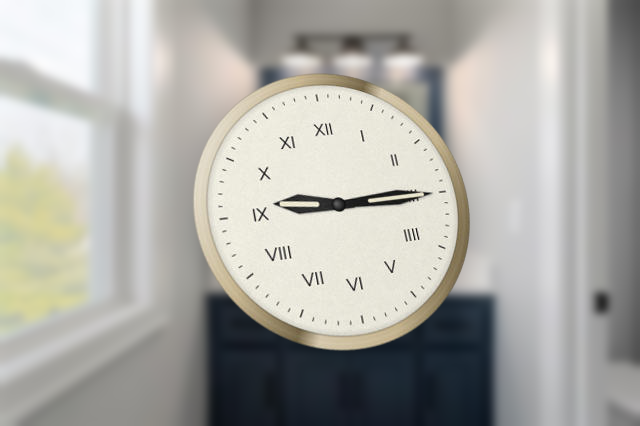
9:15
